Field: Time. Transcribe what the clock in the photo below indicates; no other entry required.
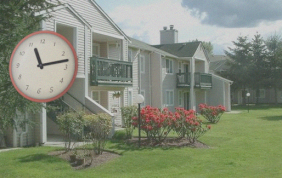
11:13
